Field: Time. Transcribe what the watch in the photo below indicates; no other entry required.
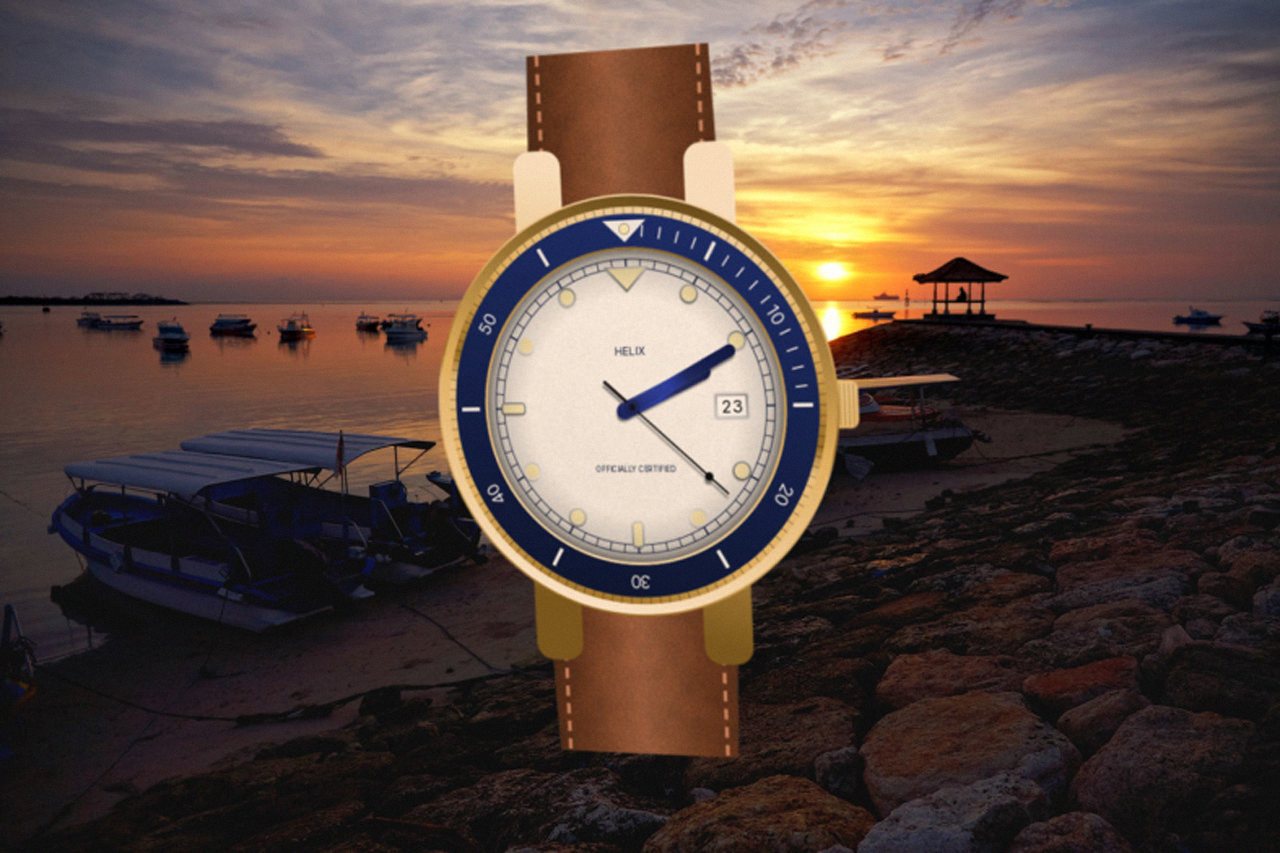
2:10:22
